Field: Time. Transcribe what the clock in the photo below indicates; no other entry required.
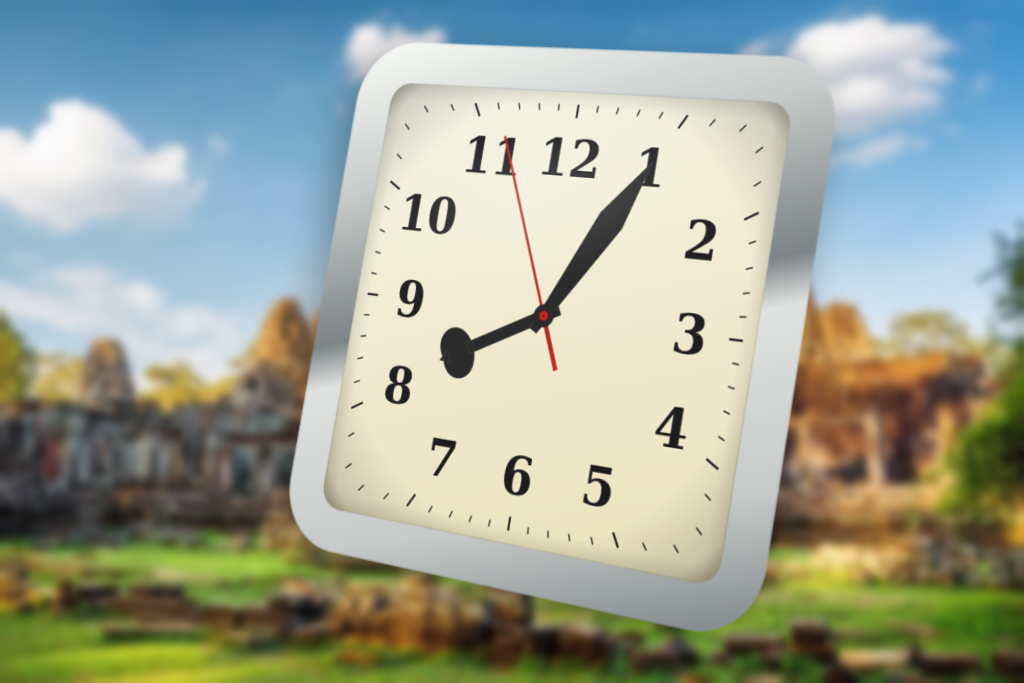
8:04:56
